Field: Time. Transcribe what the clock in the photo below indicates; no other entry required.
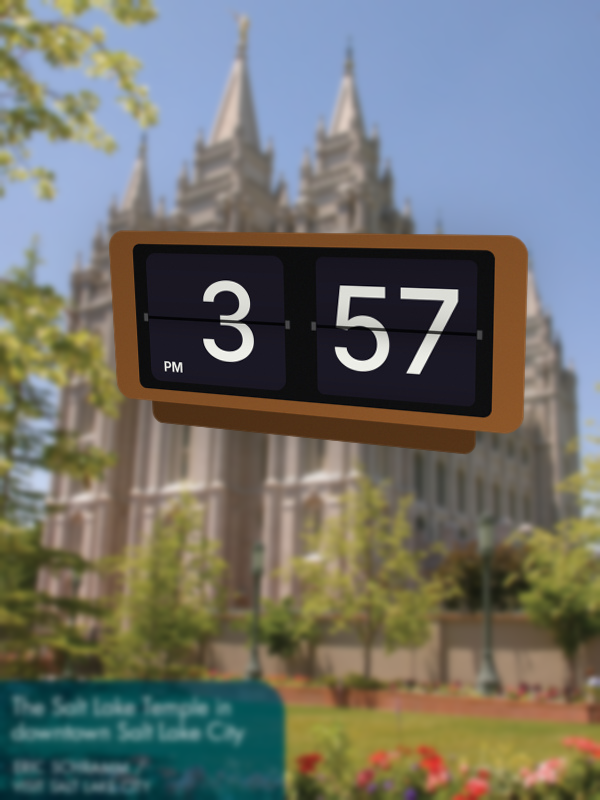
3:57
